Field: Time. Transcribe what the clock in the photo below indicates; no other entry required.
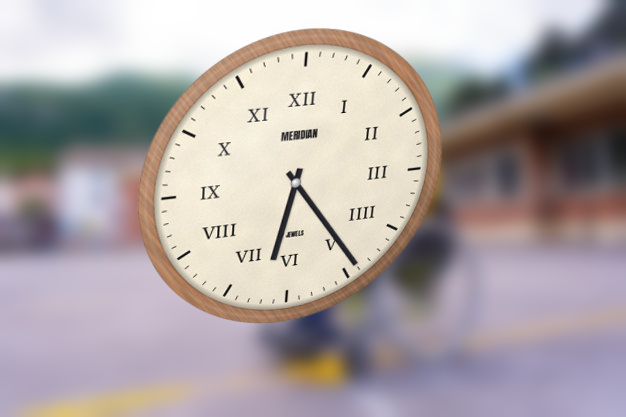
6:24
